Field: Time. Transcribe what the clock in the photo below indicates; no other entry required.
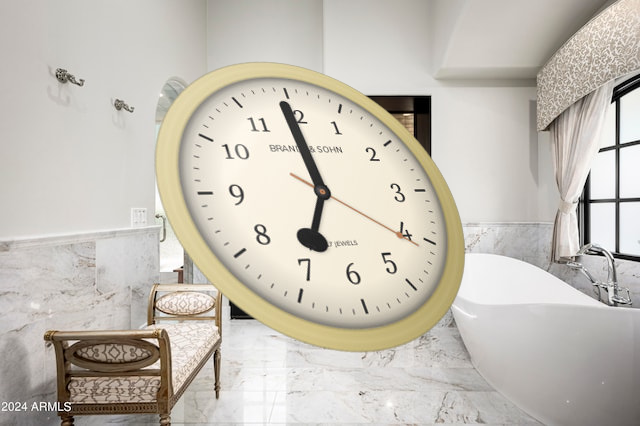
6:59:21
